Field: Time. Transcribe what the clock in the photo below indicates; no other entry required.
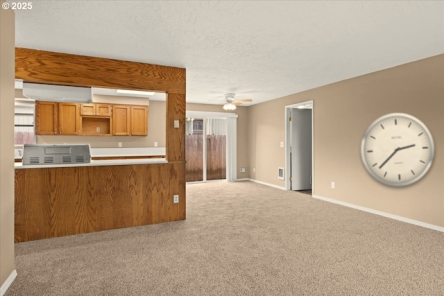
2:38
